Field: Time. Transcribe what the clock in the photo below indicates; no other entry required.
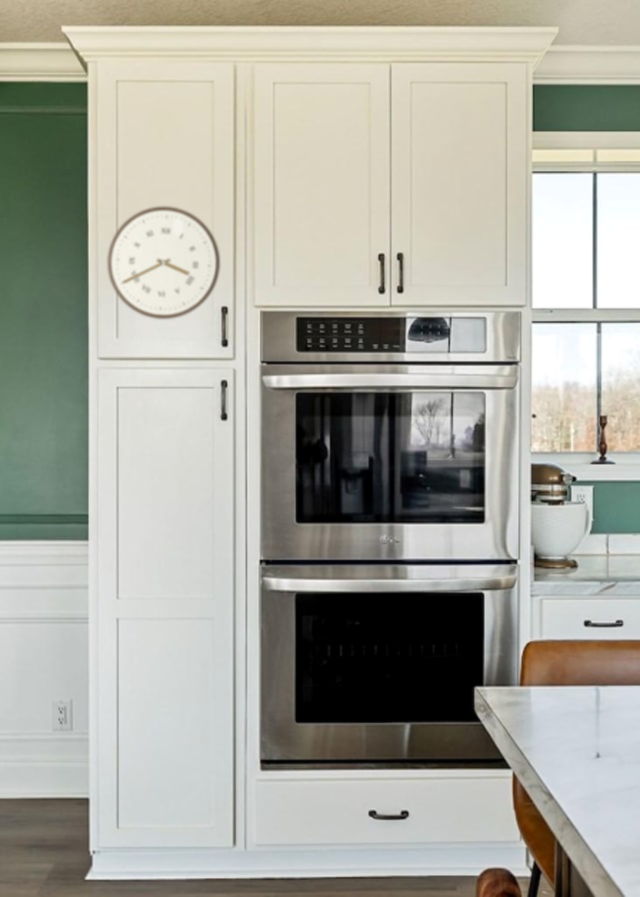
3:40
